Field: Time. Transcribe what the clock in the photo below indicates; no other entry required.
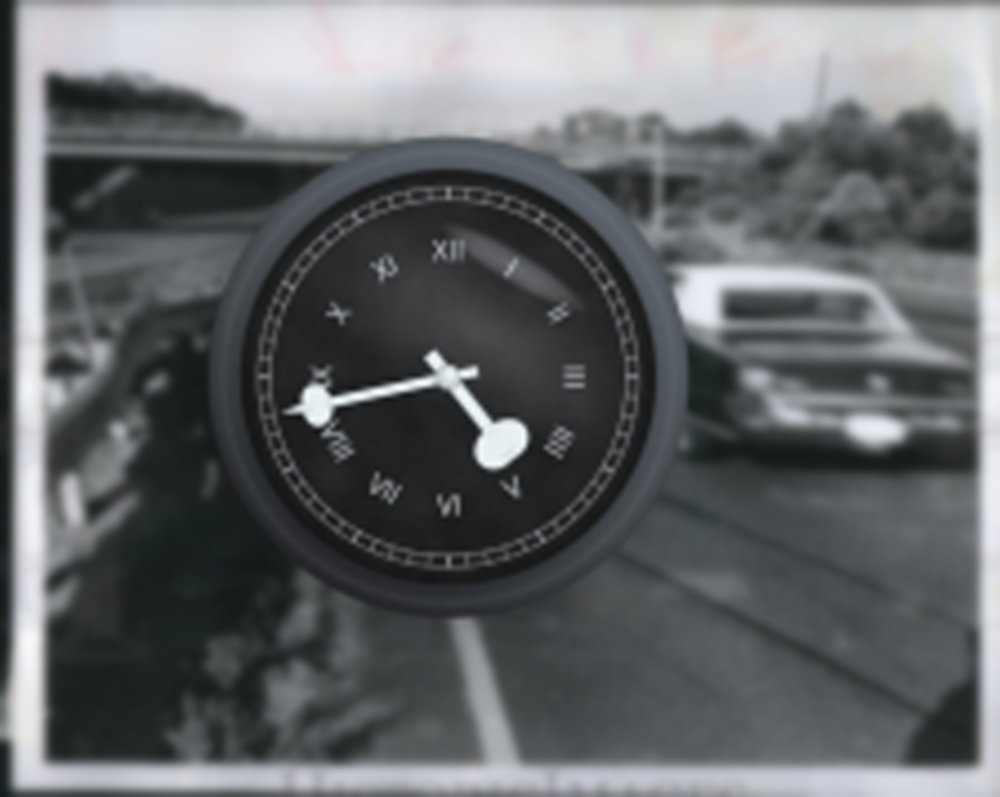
4:43
